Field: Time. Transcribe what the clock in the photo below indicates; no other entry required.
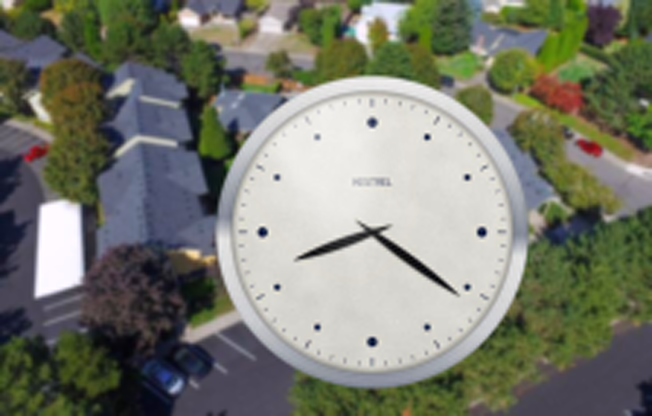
8:21
